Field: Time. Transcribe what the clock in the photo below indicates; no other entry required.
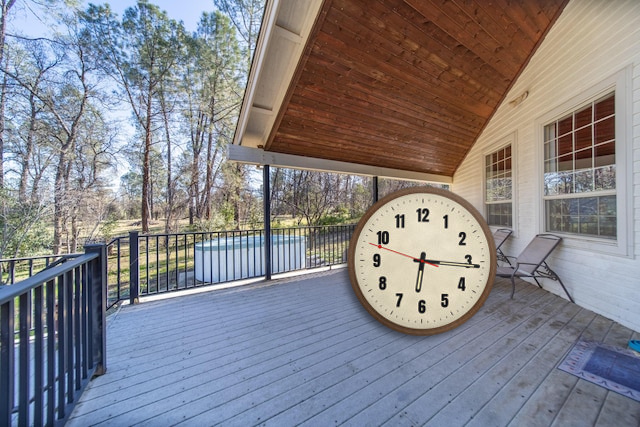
6:15:48
